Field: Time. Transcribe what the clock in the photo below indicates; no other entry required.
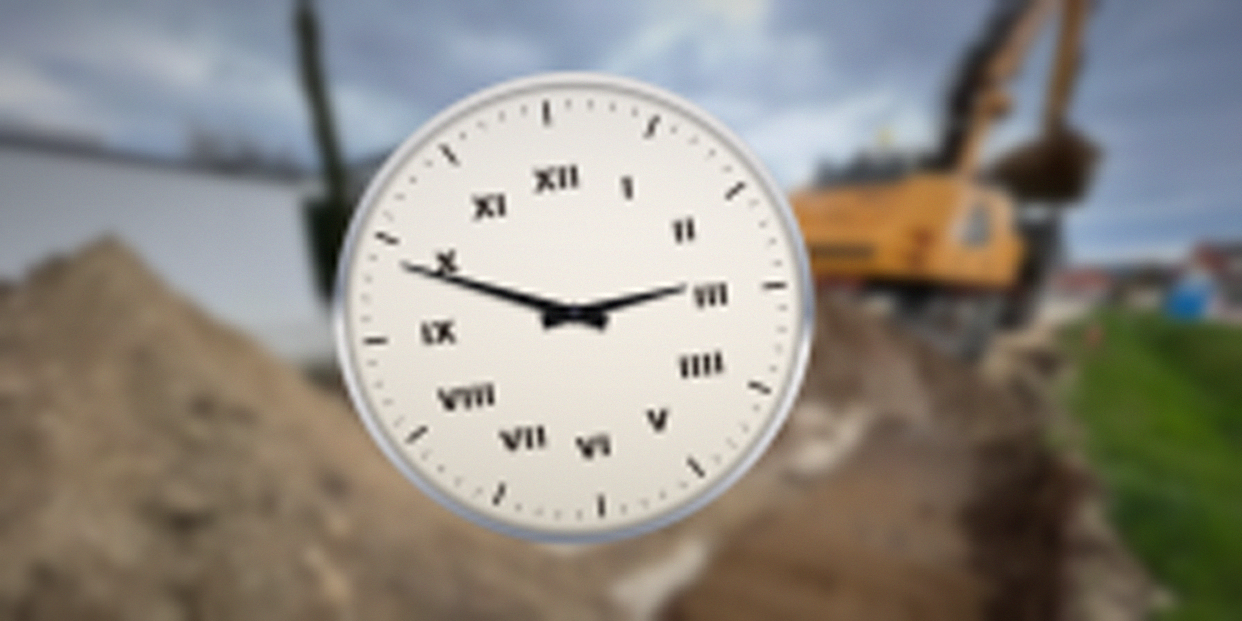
2:49
